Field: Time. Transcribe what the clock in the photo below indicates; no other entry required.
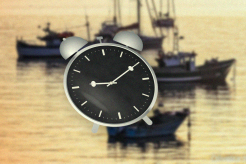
9:10
